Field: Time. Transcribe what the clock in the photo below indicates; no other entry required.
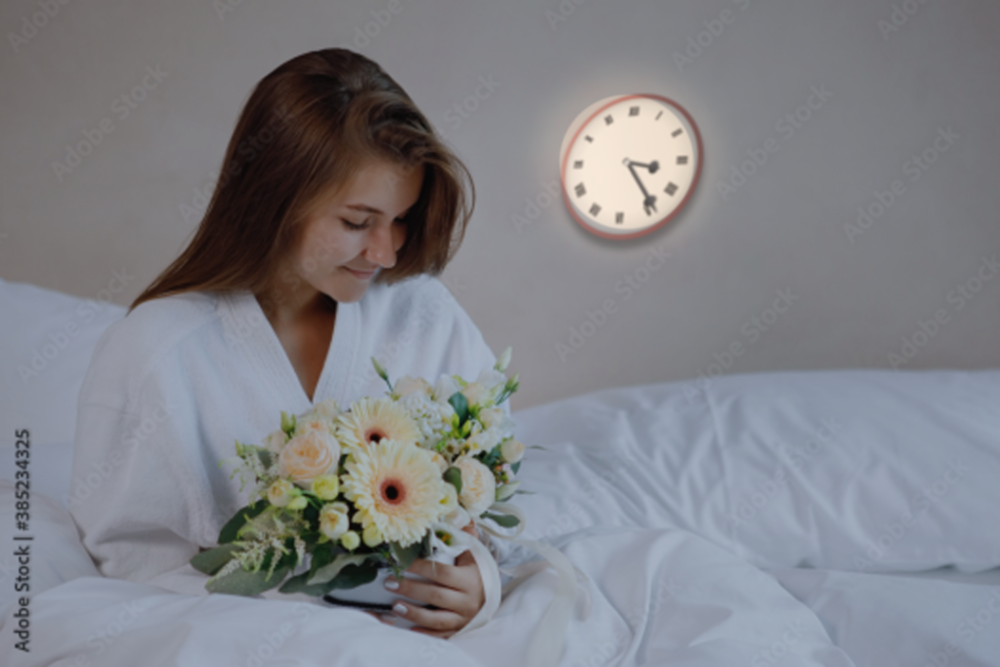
3:24
